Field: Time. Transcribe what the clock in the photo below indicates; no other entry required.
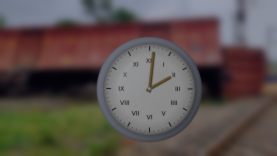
2:01
